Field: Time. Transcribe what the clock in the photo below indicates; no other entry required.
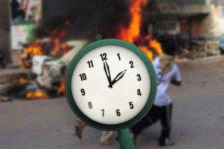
2:00
